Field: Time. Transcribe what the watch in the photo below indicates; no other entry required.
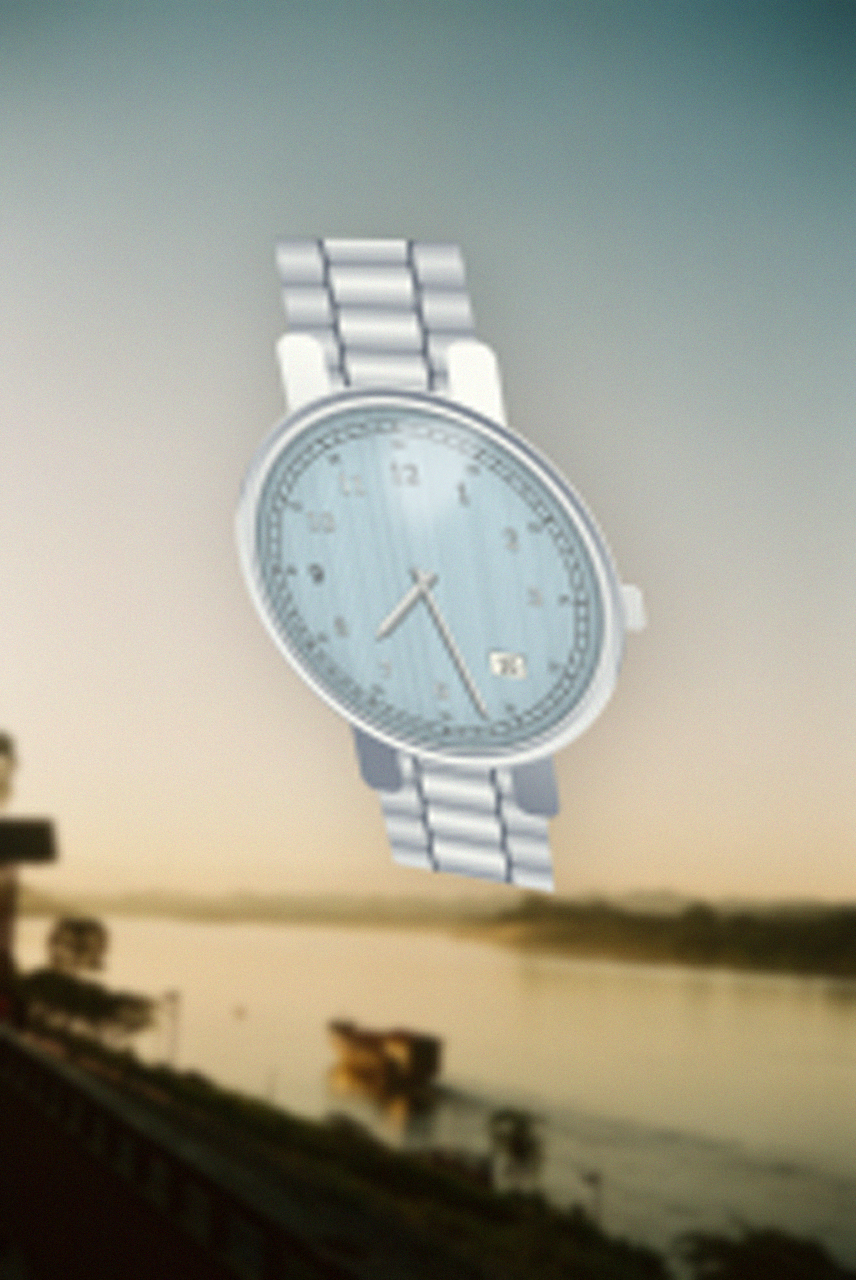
7:27
